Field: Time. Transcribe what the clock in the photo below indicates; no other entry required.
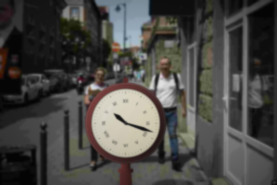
10:18
